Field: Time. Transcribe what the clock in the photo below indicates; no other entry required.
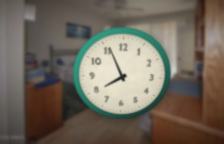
7:56
